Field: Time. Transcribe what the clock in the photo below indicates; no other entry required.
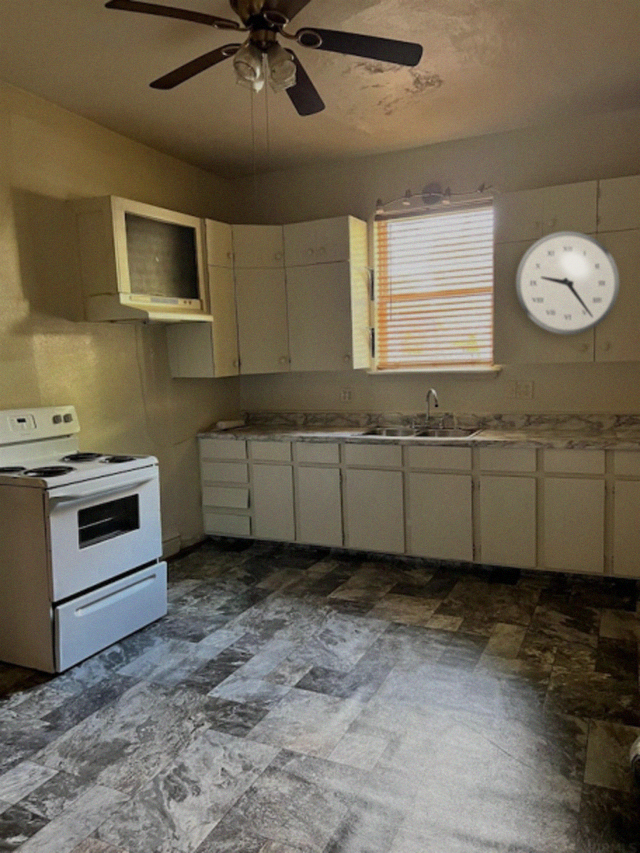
9:24
